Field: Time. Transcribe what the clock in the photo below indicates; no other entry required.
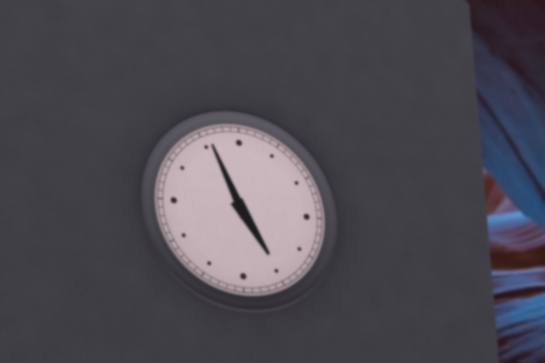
4:56
